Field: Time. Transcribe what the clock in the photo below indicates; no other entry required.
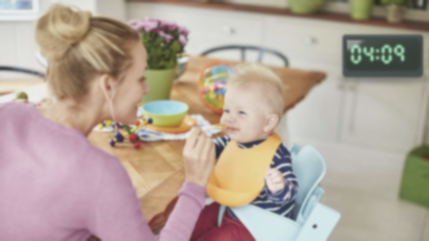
4:09
